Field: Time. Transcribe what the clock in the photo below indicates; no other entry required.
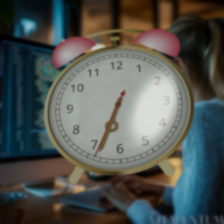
6:33:34
